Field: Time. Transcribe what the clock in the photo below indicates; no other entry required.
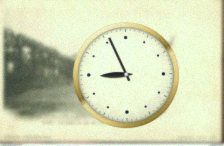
8:56
